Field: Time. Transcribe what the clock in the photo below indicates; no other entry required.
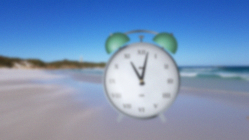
11:02
